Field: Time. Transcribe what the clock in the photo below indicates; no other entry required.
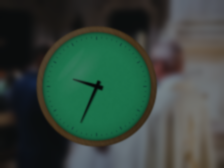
9:34
